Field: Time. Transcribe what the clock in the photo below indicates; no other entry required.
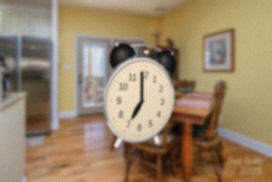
6:59
